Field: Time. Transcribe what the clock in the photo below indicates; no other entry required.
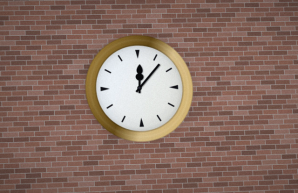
12:07
